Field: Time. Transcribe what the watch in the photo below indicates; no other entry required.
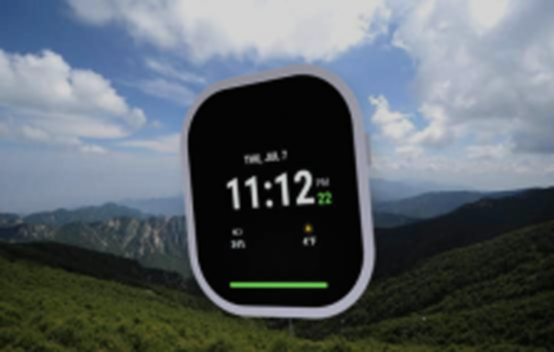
11:12
